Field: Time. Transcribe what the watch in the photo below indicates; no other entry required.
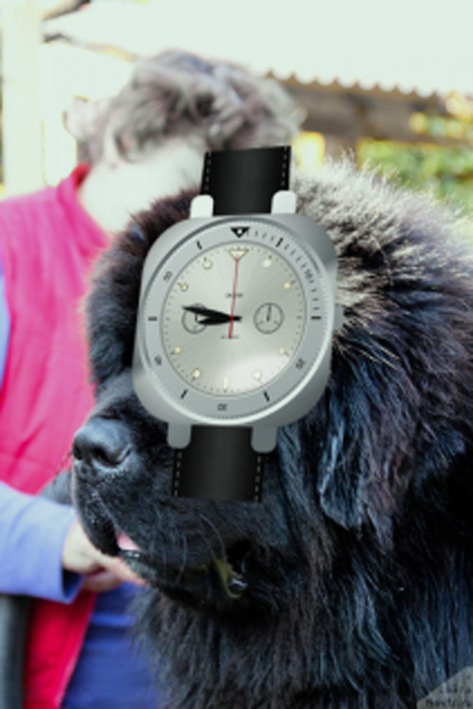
8:47
